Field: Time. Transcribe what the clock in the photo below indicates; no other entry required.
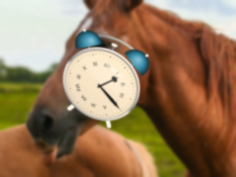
1:20
